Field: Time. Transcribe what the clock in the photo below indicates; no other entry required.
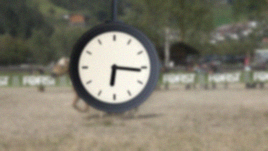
6:16
